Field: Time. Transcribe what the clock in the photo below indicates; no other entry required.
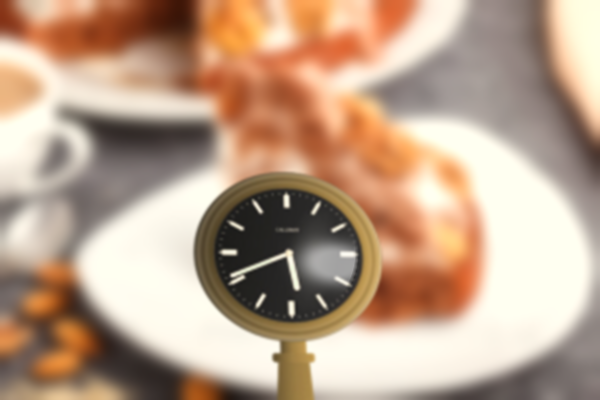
5:41
